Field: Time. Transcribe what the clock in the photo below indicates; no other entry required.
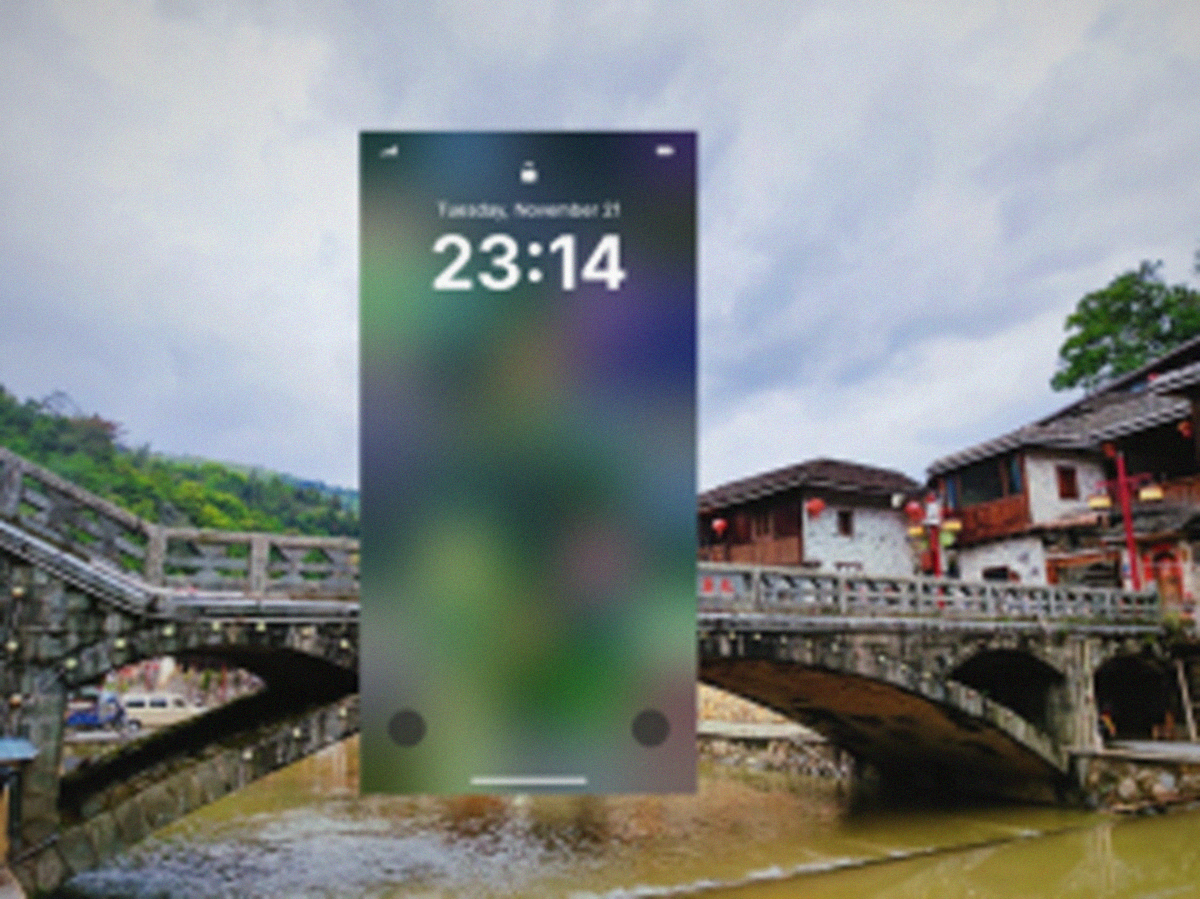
23:14
